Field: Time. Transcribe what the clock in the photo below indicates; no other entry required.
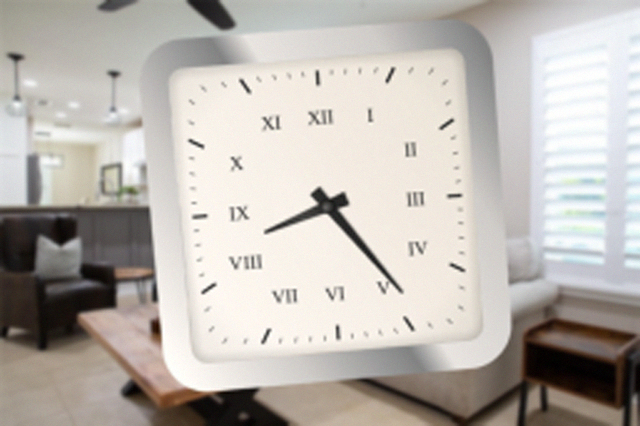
8:24
